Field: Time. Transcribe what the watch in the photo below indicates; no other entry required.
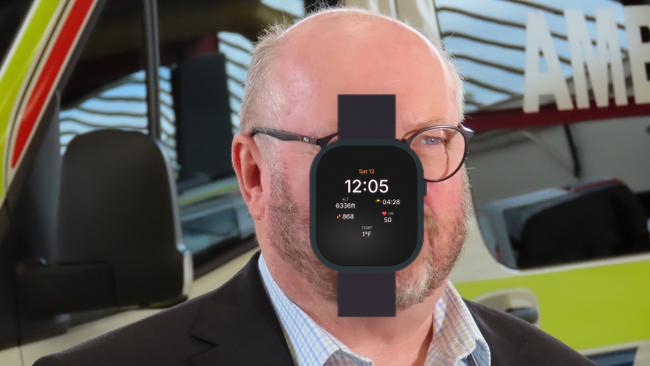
12:05
